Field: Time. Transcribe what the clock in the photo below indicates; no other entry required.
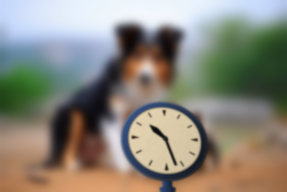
10:27
